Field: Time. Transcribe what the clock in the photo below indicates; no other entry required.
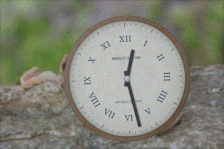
12:28
